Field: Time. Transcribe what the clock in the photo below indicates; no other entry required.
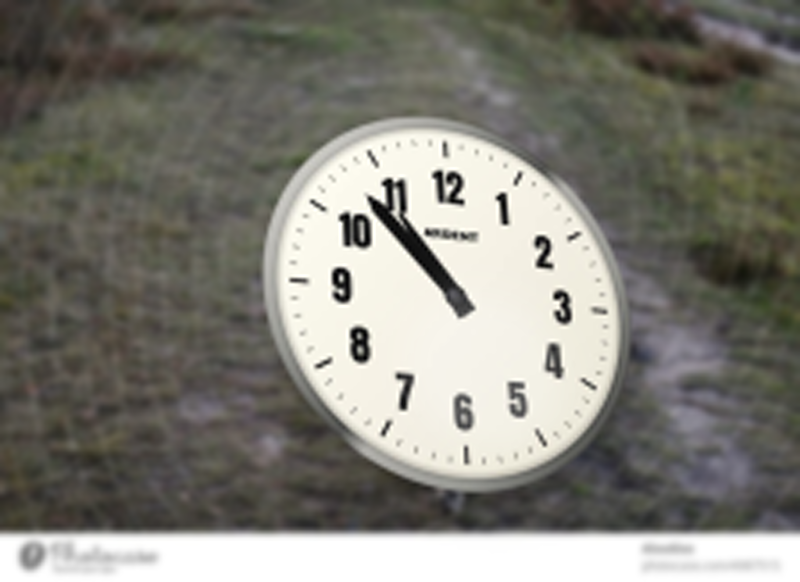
10:53
